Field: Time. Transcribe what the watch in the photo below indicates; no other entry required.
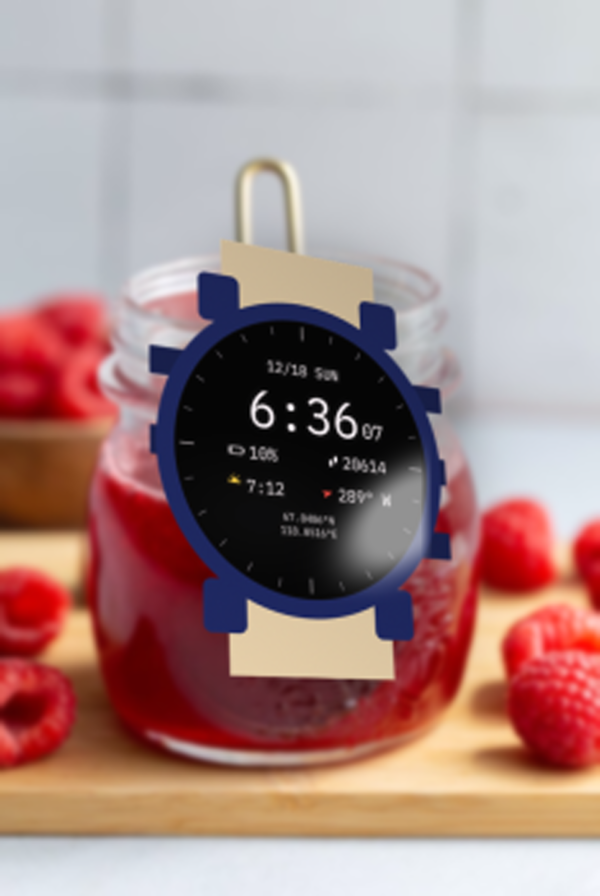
6:36:07
